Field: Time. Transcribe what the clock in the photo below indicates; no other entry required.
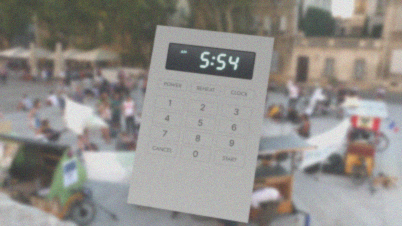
5:54
